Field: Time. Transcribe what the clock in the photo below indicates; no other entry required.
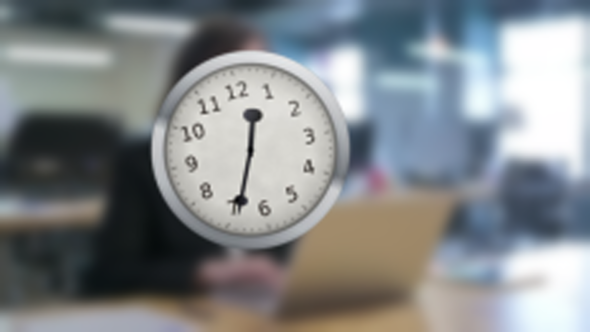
12:34
